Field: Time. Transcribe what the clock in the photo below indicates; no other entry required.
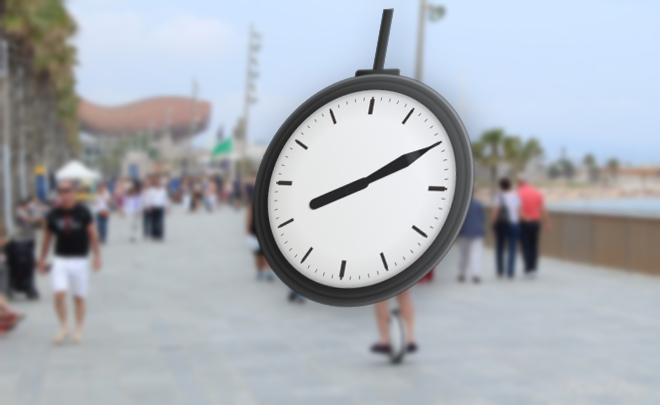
8:10
